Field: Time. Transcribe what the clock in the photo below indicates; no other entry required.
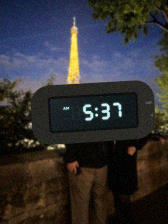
5:37
